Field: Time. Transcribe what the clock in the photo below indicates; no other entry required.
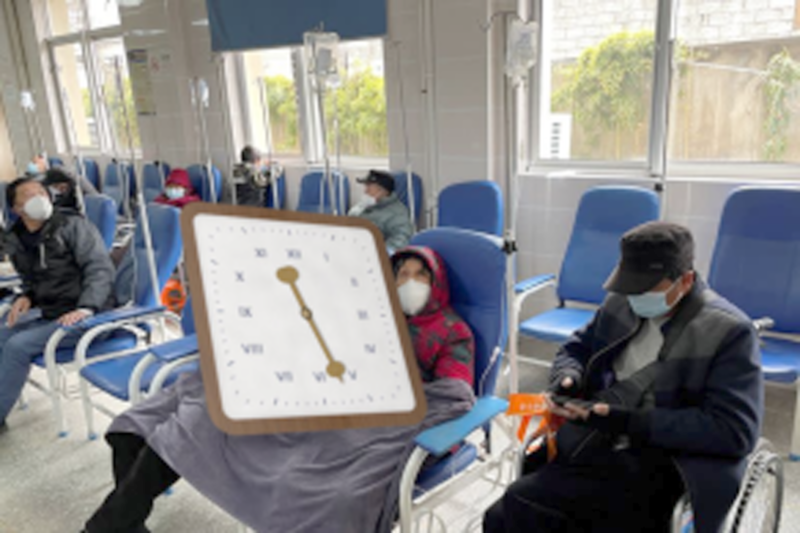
11:27
